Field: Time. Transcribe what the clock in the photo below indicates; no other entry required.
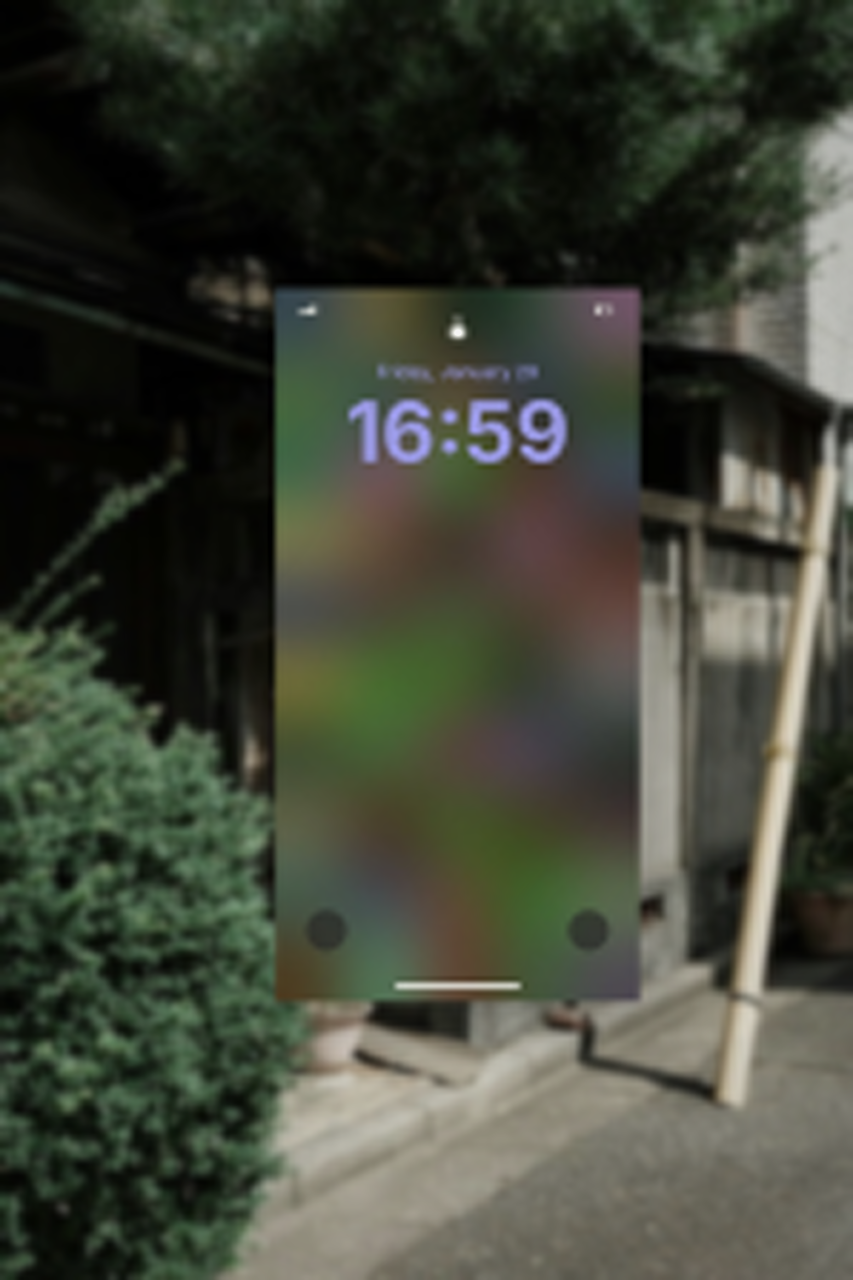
16:59
